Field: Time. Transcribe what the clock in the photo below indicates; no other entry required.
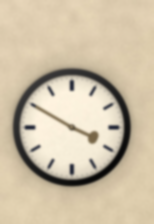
3:50
